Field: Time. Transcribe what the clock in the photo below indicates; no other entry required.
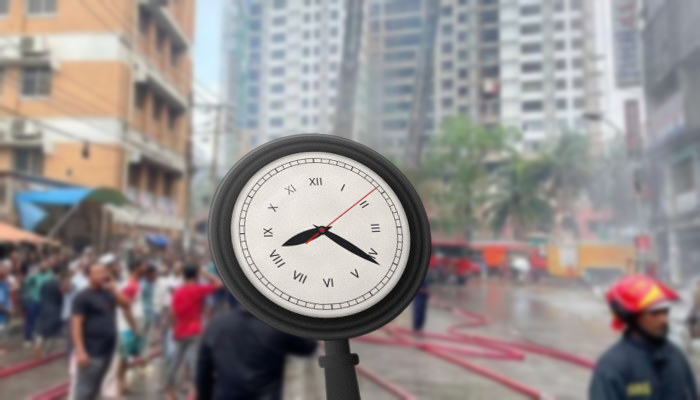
8:21:09
